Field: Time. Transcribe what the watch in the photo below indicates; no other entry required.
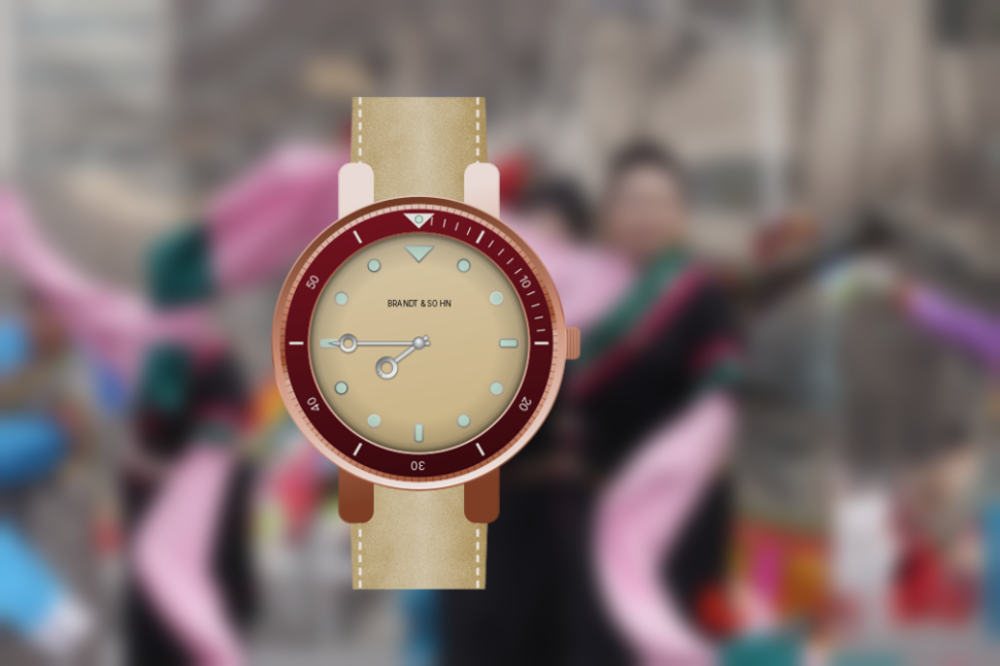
7:45
